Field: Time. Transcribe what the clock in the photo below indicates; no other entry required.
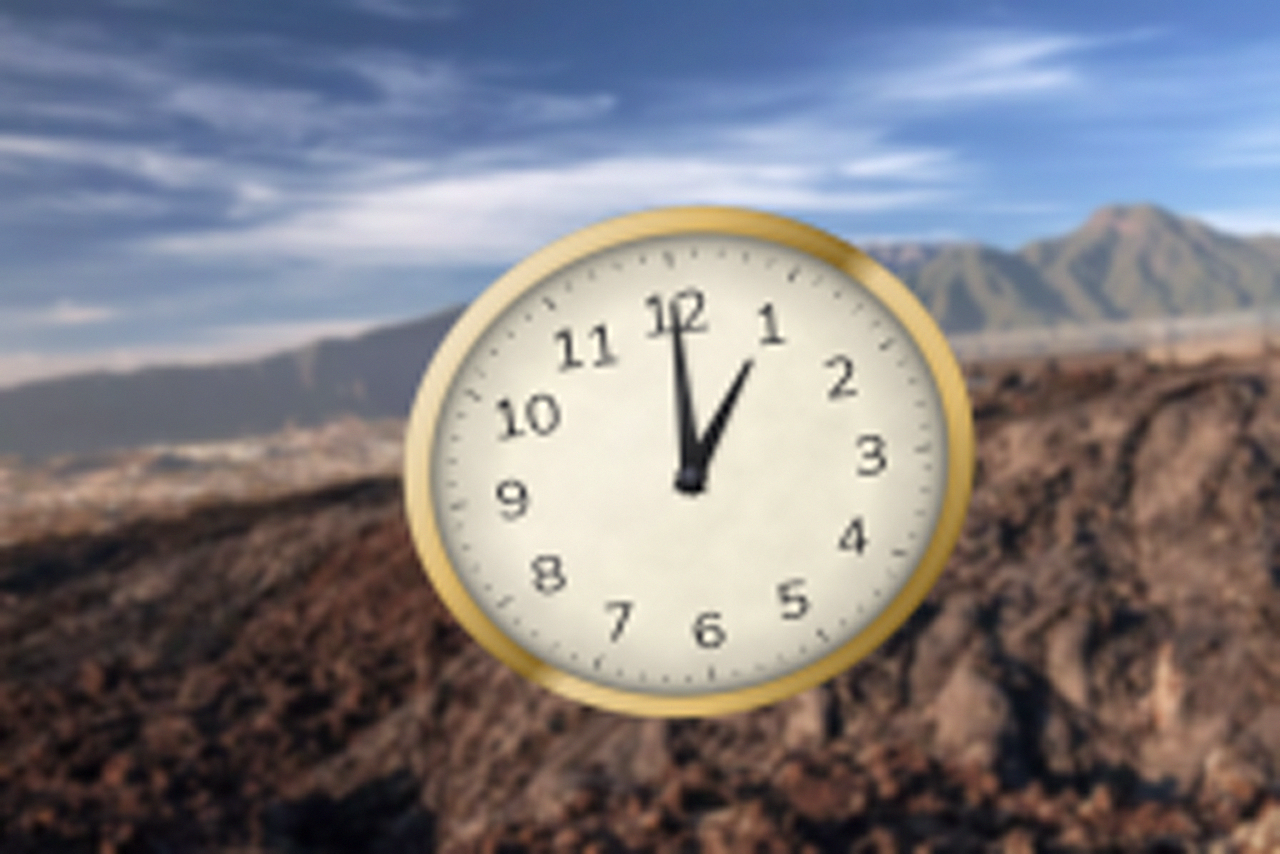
1:00
